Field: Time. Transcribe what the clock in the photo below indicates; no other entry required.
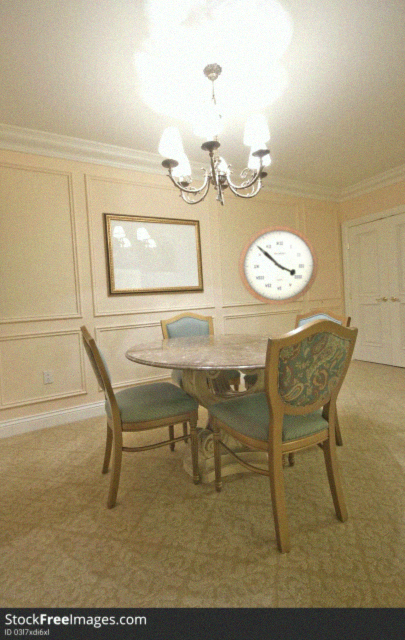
3:52
